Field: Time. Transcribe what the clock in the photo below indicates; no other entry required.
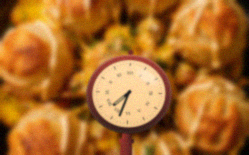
7:33
